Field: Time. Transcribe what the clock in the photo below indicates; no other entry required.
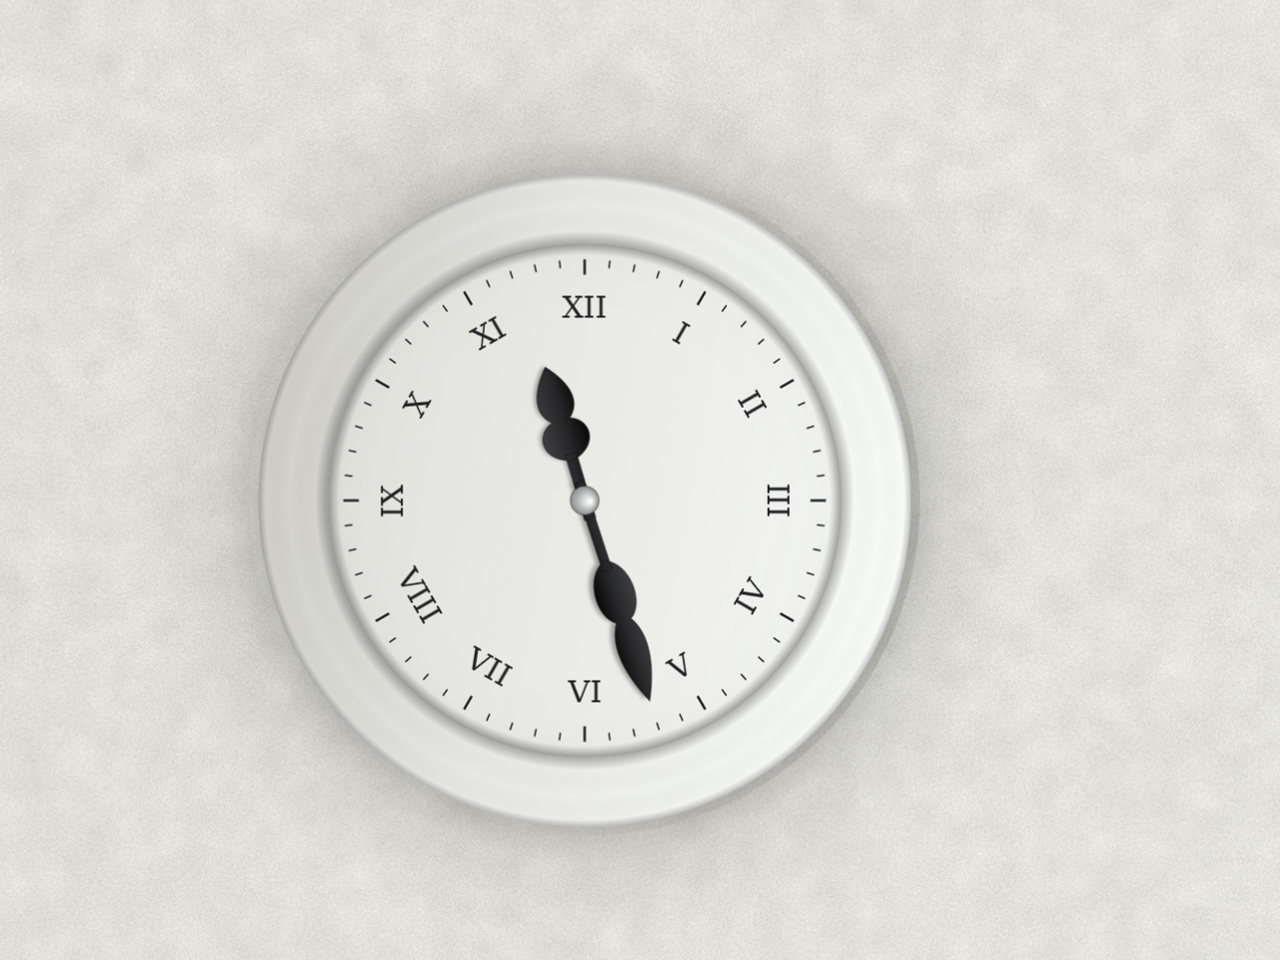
11:27
